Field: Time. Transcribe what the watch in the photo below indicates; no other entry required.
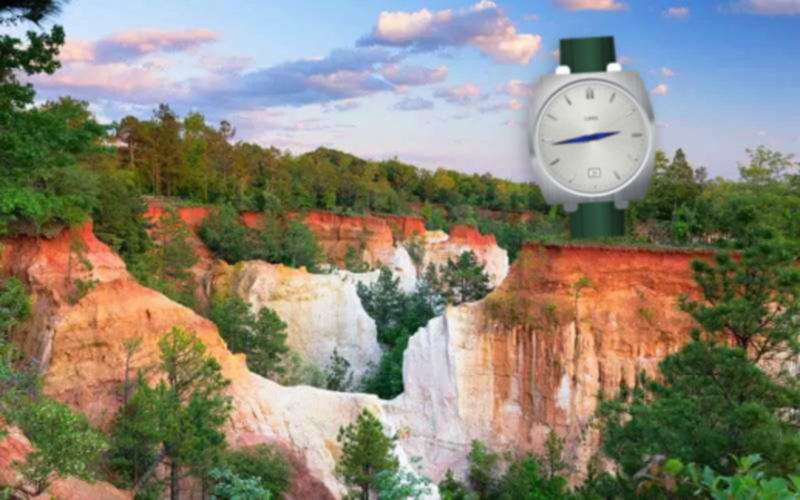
2:44
